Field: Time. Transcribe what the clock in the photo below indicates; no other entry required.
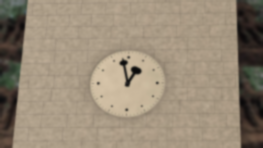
12:58
